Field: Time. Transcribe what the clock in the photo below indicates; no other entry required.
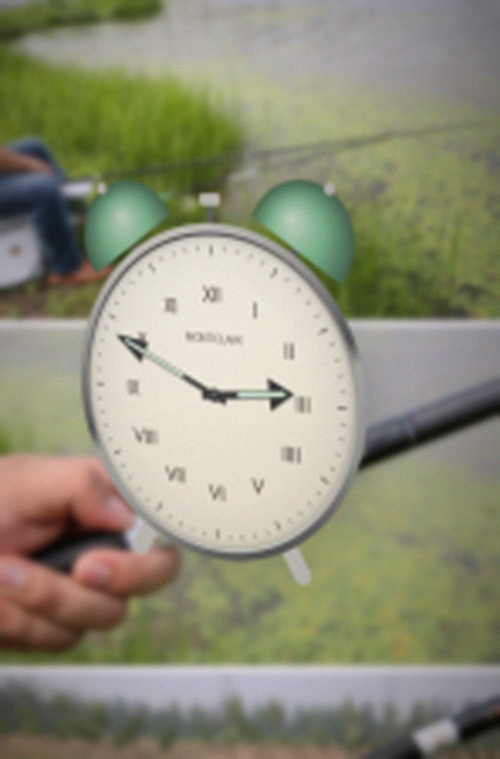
2:49
